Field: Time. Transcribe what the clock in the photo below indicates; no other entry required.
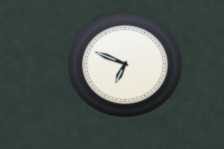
6:49
